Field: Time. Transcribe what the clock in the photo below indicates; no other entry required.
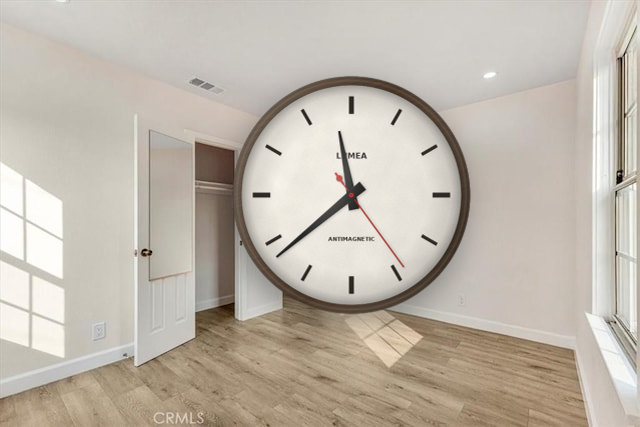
11:38:24
